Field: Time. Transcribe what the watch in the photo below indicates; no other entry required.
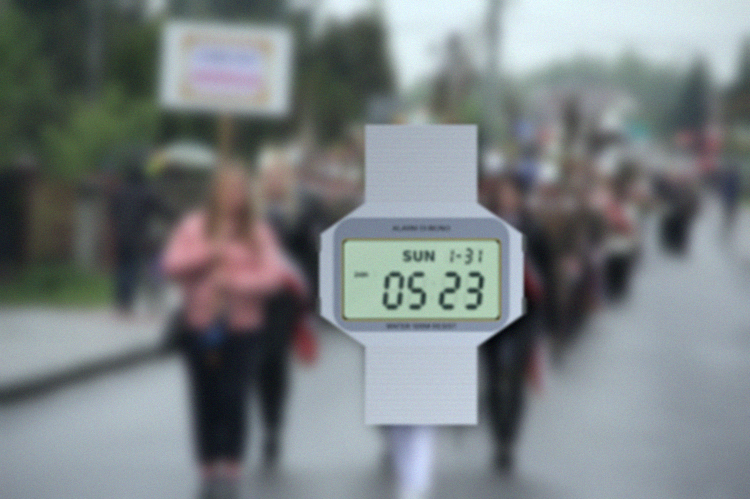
5:23
